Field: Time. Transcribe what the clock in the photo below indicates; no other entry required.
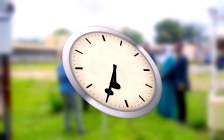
6:35
